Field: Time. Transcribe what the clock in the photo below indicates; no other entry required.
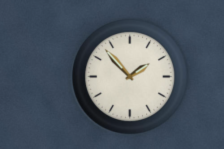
1:53
